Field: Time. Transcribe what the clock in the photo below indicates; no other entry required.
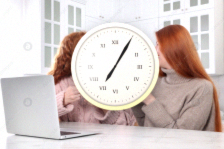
7:05
